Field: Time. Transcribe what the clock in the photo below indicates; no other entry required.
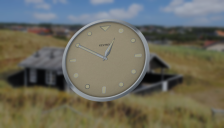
12:50
